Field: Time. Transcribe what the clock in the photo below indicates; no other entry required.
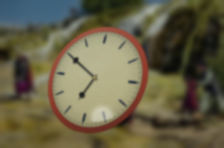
6:50
